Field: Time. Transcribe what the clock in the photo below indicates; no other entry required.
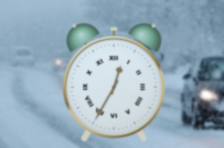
12:35
